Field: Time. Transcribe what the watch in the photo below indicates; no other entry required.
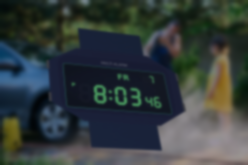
8:03:46
